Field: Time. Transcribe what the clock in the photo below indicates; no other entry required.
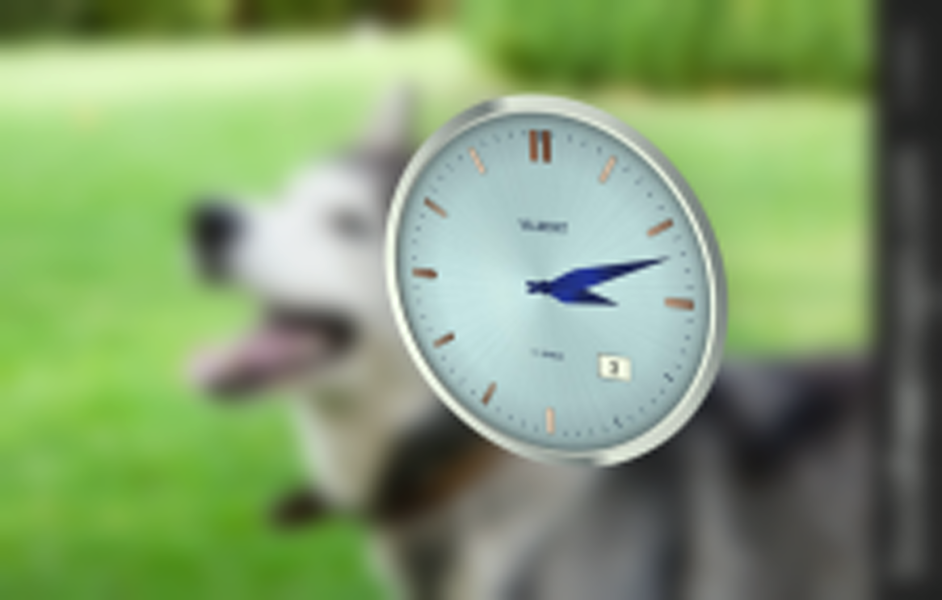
3:12
